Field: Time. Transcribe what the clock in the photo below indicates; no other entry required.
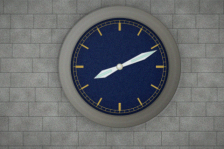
8:11
